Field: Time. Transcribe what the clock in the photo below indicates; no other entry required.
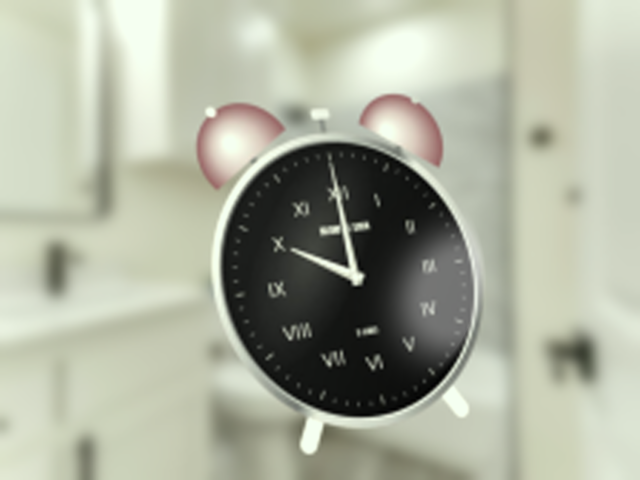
10:00
